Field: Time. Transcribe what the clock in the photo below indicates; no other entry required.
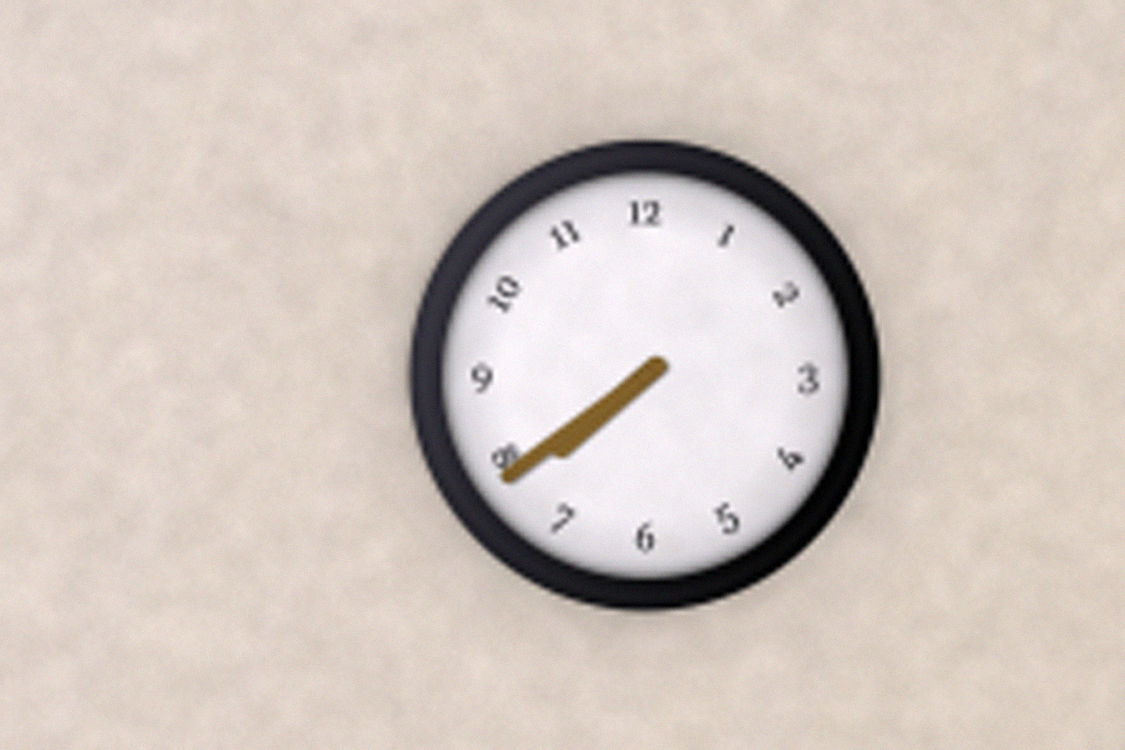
7:39
